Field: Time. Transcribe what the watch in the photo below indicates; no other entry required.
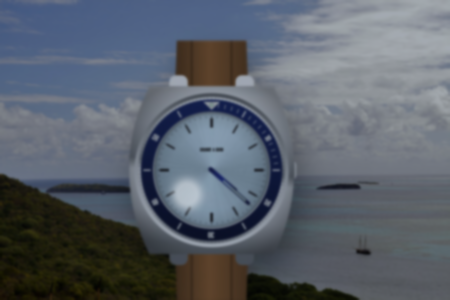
4:22
